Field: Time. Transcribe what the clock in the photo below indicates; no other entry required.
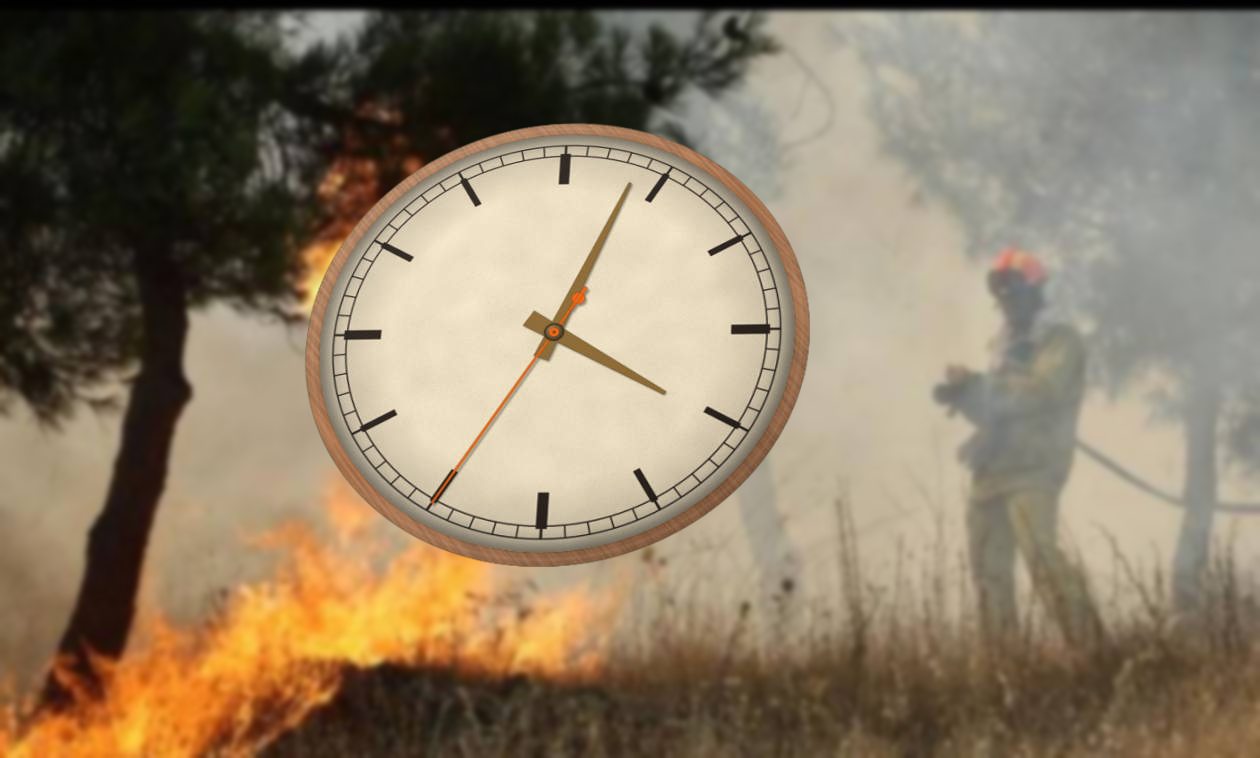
4:03:35
